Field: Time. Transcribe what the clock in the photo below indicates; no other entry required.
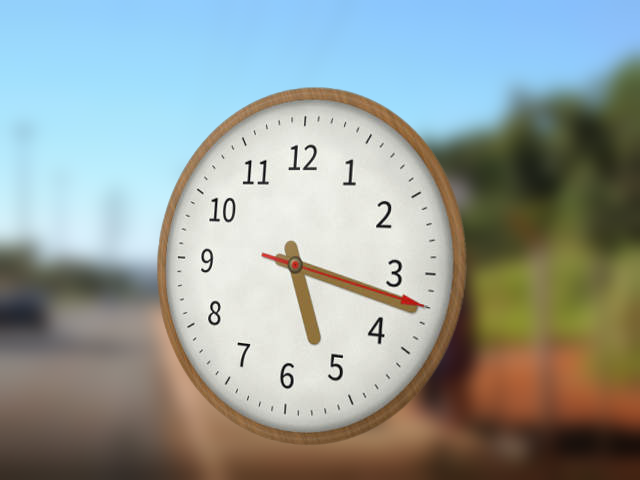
5:17:17
